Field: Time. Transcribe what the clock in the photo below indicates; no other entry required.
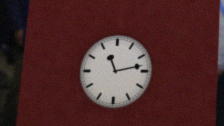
11:13
